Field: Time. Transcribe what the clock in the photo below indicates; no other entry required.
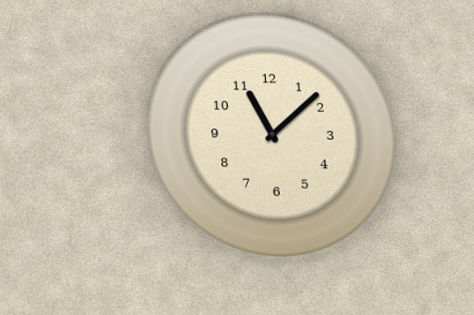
11:08
